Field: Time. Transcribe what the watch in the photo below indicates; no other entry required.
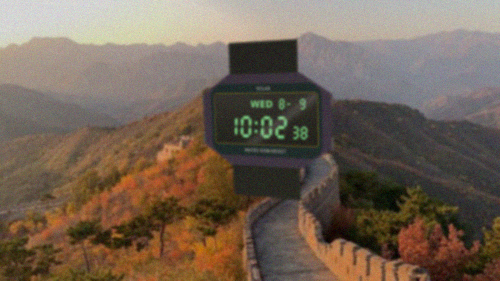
10:02:38
